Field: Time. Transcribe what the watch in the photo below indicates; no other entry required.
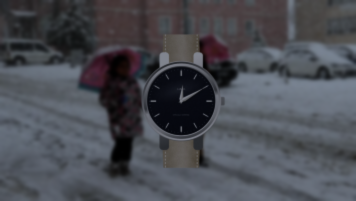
12:10
